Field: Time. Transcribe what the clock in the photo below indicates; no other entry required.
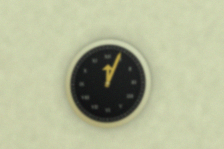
12:04
